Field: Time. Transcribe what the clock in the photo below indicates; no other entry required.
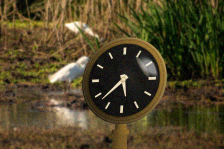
5:38
